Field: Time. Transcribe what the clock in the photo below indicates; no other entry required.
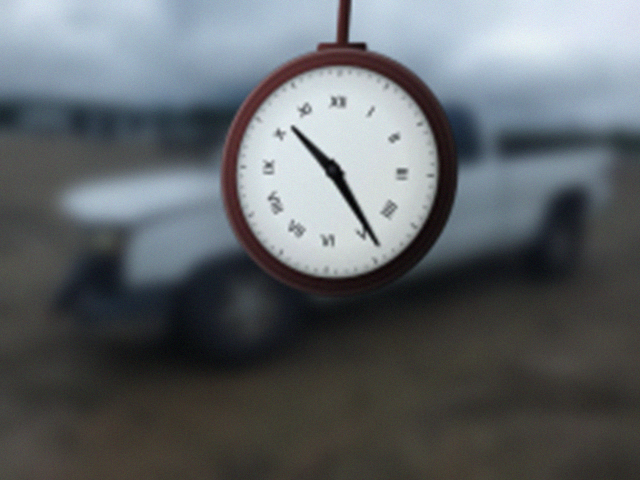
10:24
